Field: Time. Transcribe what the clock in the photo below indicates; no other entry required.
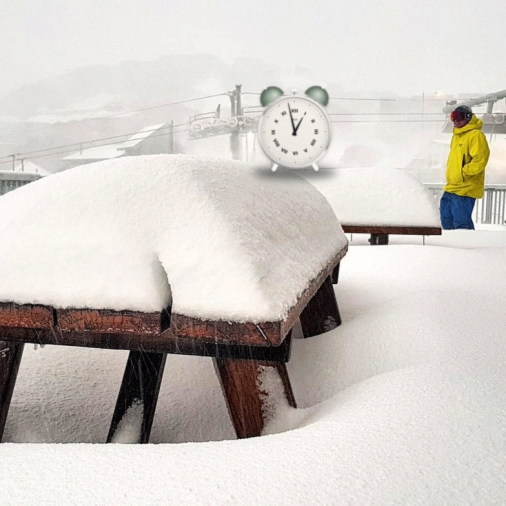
12:58
